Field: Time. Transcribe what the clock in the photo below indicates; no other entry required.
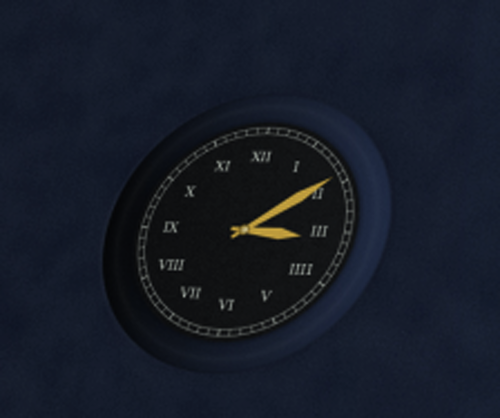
3:09
